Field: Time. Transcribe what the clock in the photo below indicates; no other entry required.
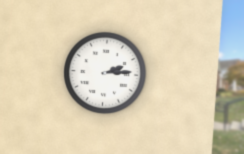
2:14
